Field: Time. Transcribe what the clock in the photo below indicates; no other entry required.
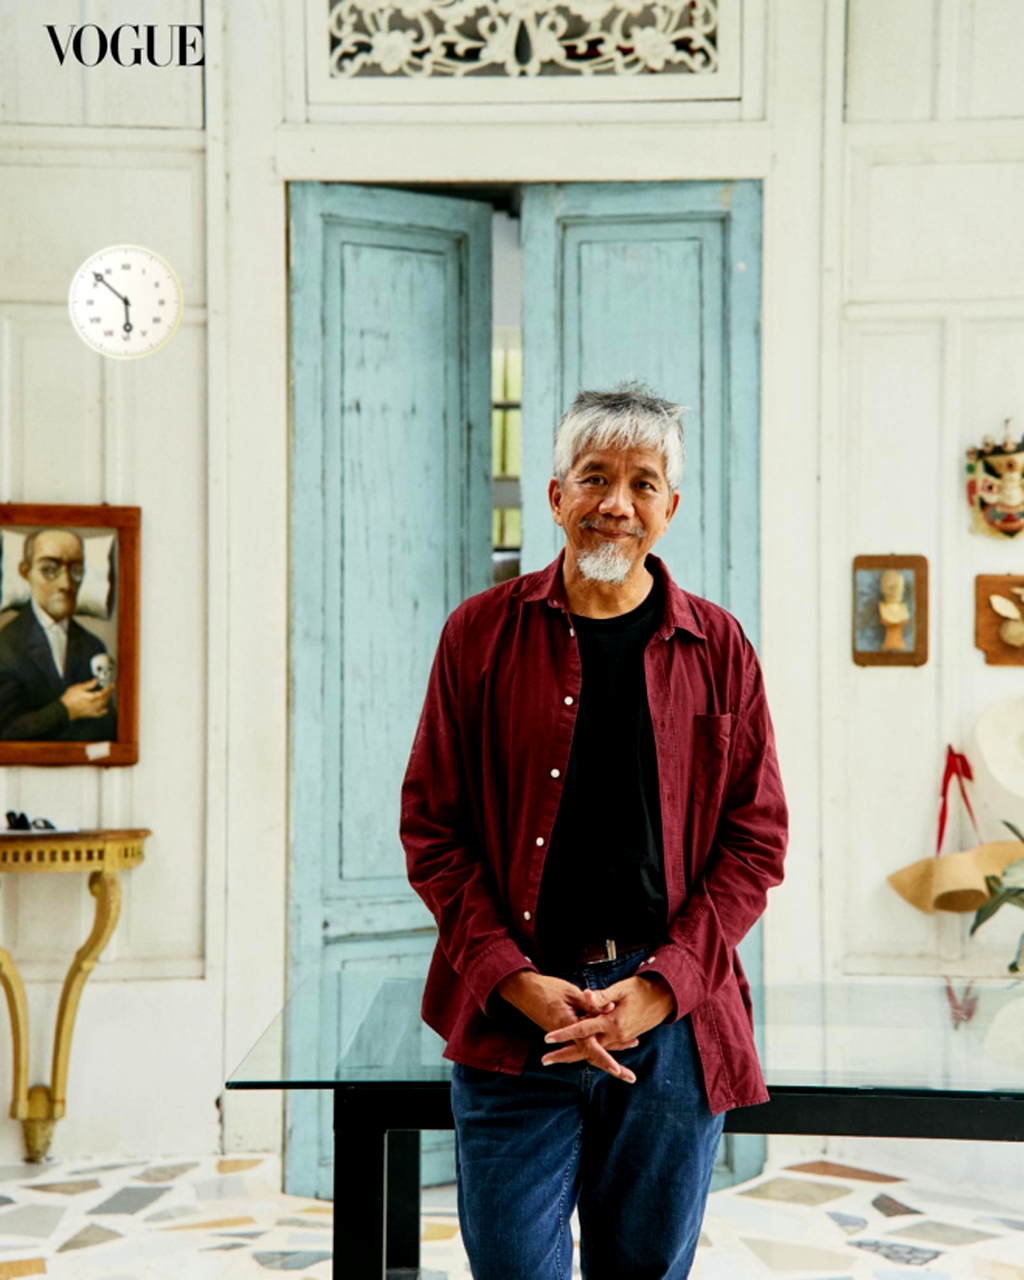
5:52
